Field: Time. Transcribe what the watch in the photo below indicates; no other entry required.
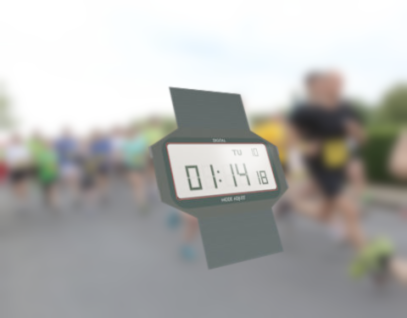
1:14:18
